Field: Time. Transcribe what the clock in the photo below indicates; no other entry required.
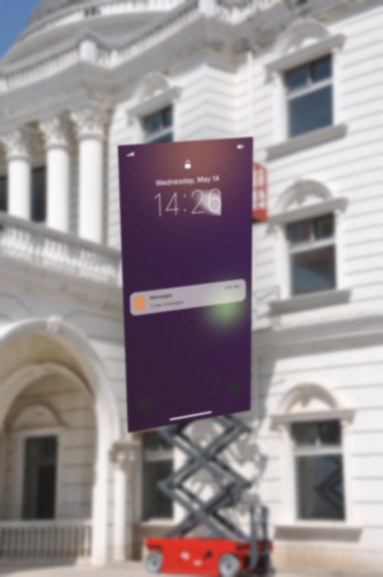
14:26
